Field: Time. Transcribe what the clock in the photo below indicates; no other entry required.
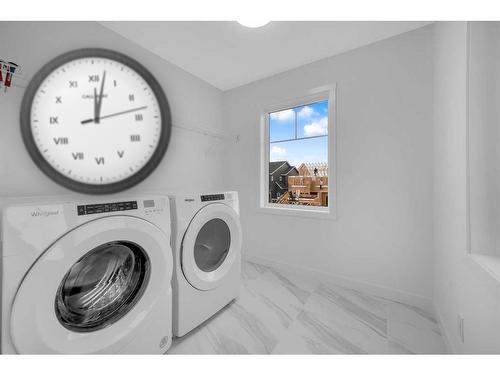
12:02:13
